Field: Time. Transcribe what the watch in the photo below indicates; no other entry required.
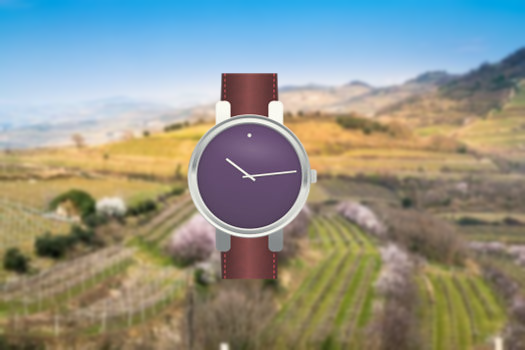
10:14
